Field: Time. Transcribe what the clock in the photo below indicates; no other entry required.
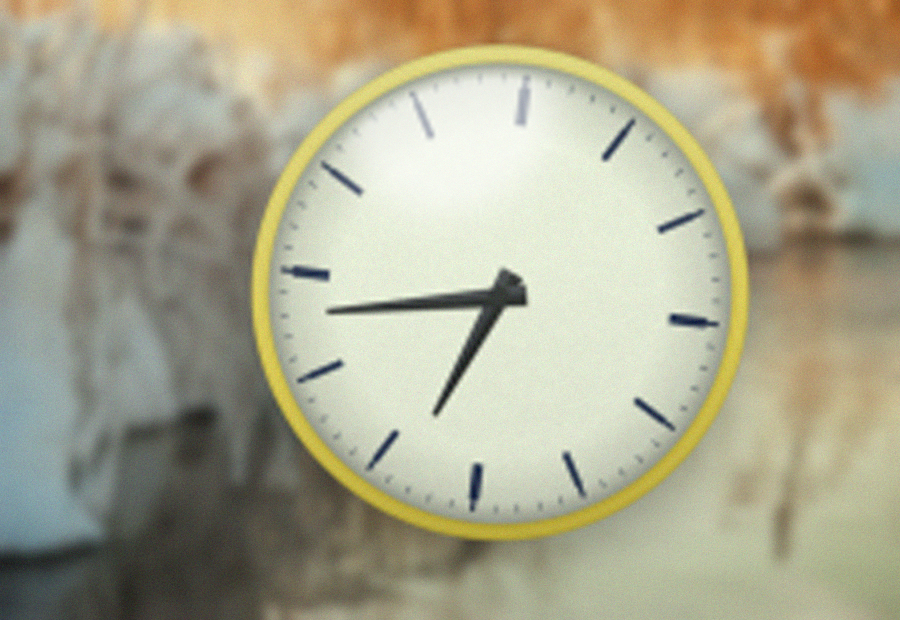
6:43
